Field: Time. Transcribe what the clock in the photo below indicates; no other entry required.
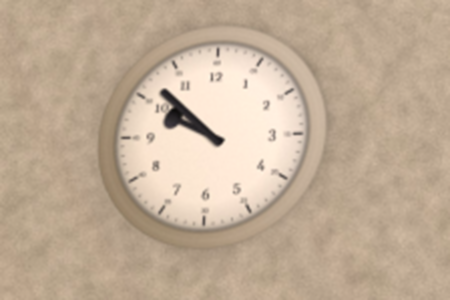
9:52
